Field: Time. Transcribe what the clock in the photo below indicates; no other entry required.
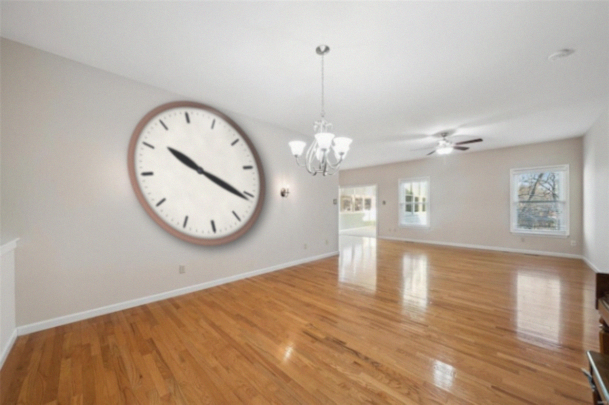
10:21
